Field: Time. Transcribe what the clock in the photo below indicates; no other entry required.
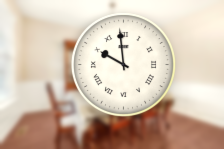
9:59
